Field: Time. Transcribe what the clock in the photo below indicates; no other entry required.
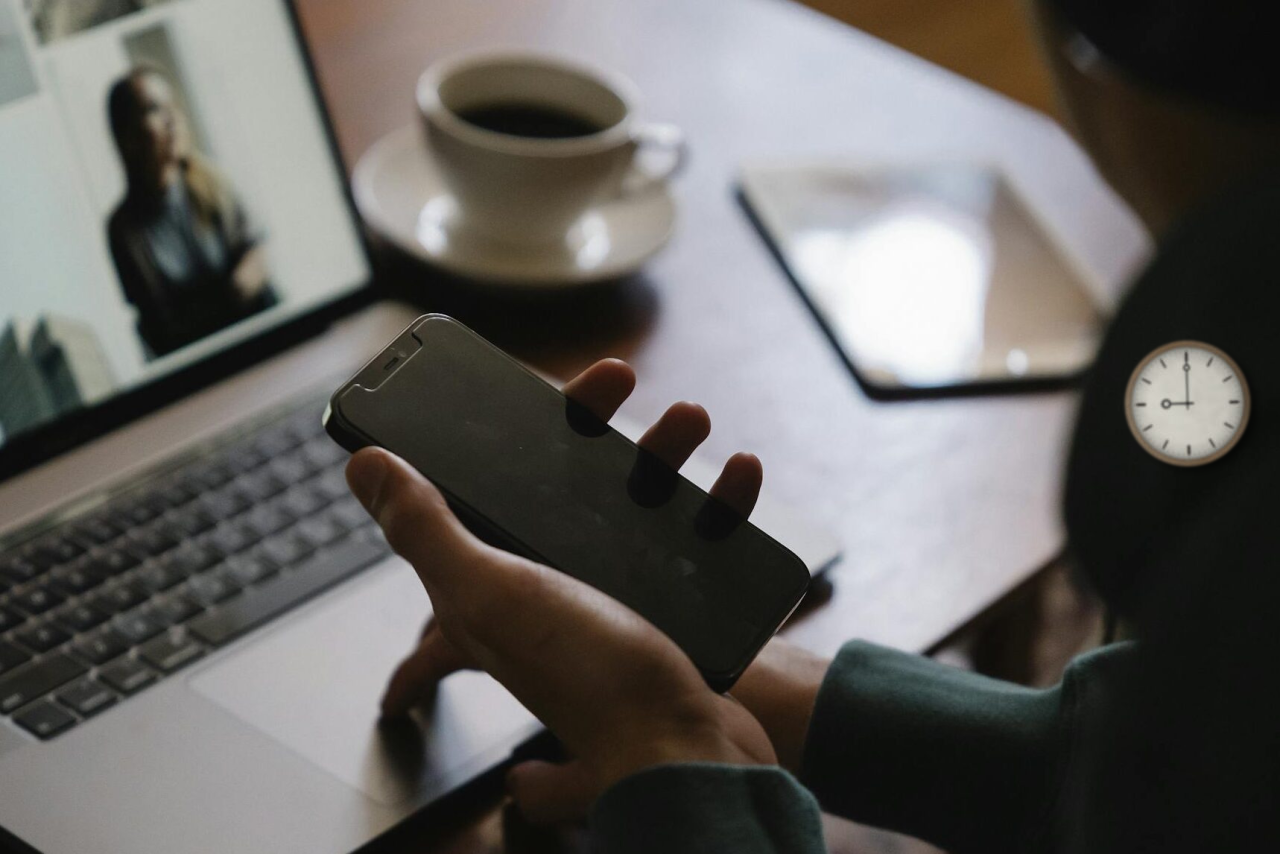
9:00
